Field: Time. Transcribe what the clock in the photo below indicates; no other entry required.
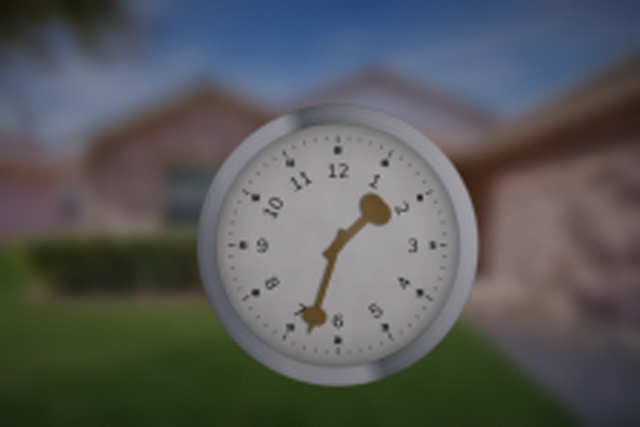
1:33
